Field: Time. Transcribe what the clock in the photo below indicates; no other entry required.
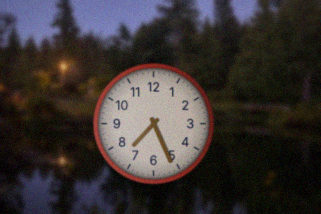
7:26
